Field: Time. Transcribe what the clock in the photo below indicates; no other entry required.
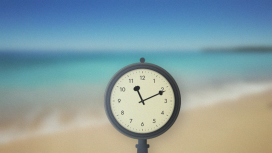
11:11
